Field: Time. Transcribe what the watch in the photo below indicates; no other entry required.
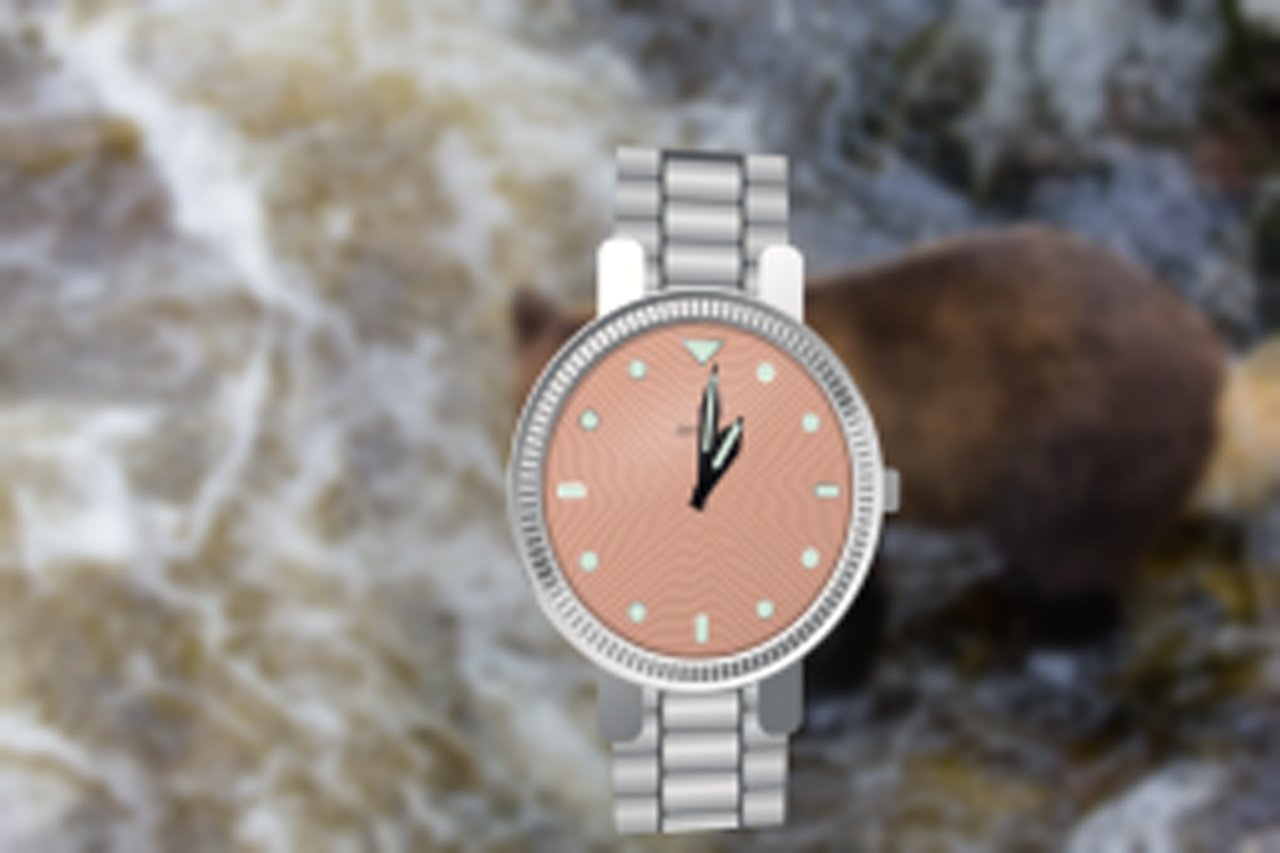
1:01
